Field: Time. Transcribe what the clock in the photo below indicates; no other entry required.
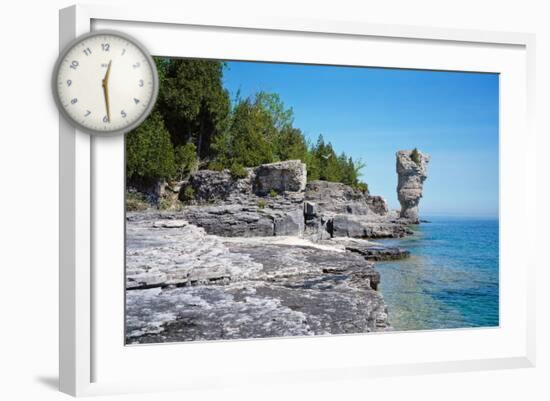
12:29
